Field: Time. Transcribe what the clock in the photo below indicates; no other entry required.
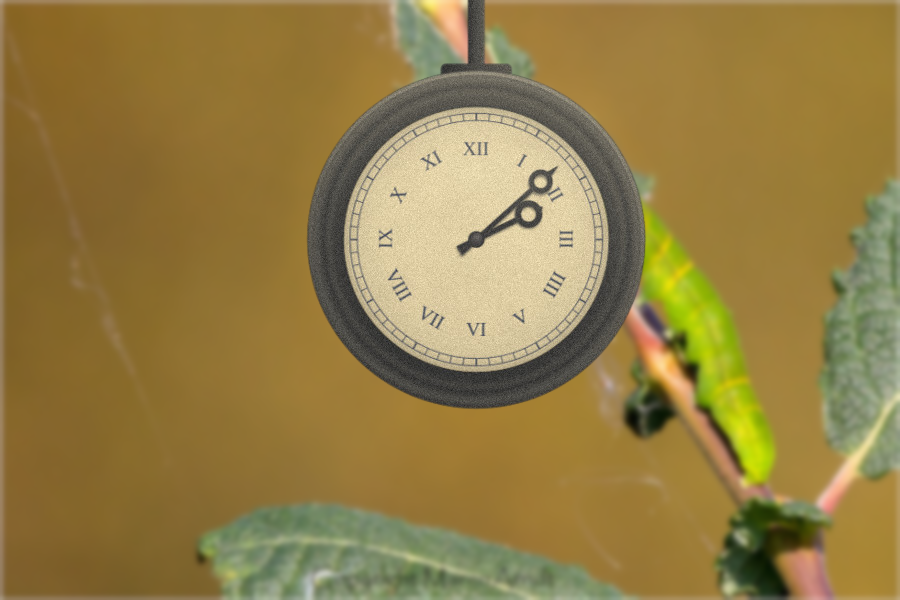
2:08
